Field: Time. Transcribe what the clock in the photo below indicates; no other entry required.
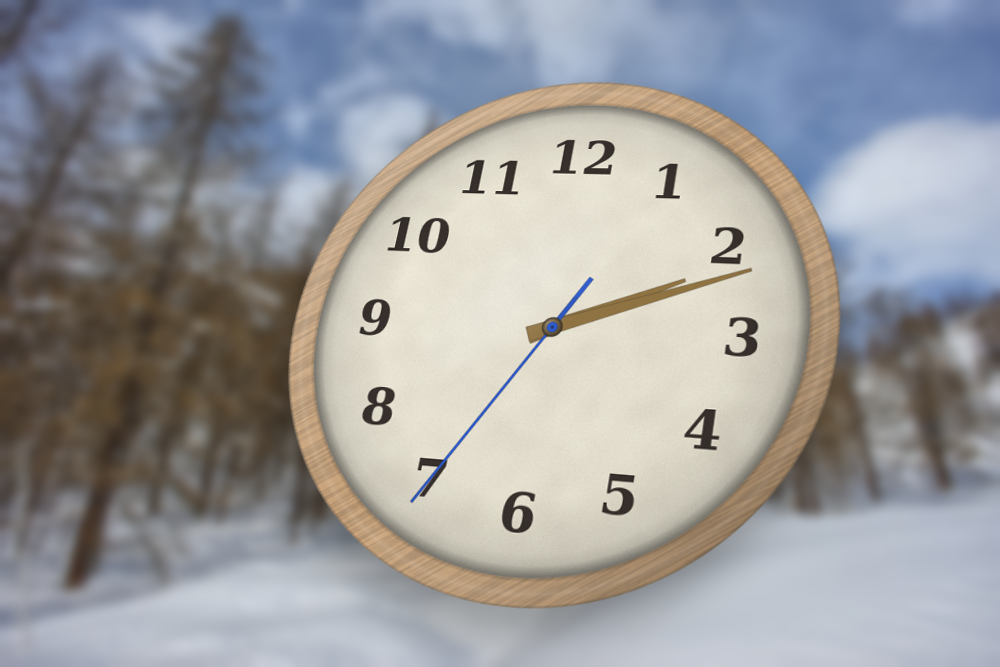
2:11:35
